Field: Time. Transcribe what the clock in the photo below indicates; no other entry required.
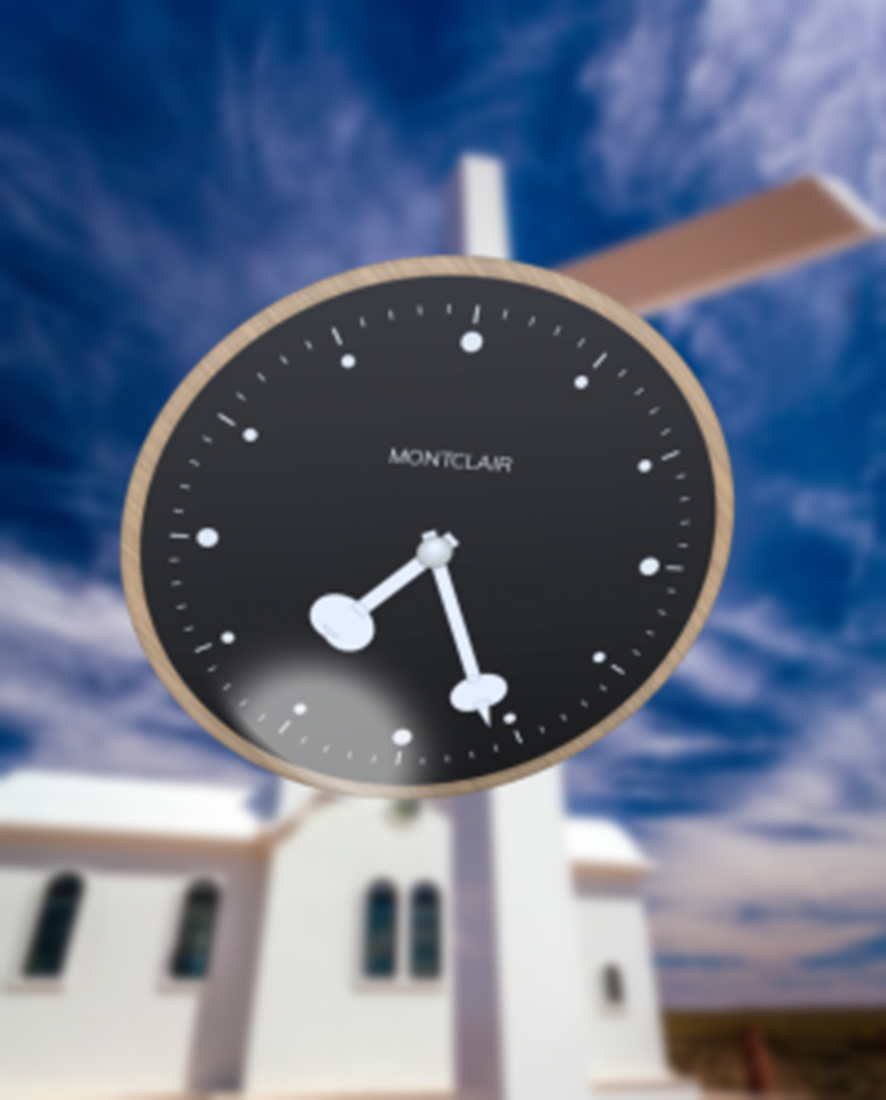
7:26
